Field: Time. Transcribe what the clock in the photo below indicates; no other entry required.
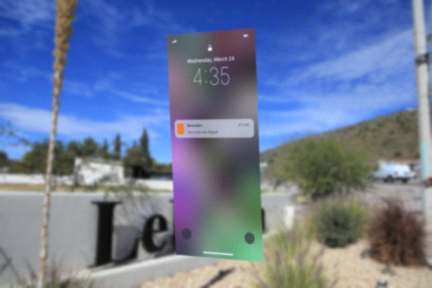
4:35
